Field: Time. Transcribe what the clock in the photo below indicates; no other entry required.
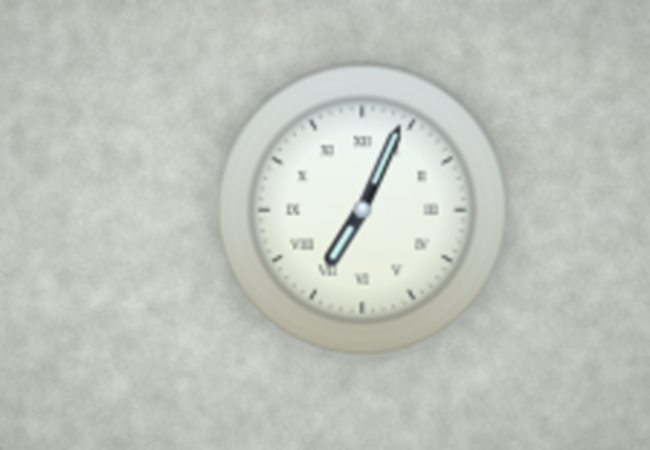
7:04
